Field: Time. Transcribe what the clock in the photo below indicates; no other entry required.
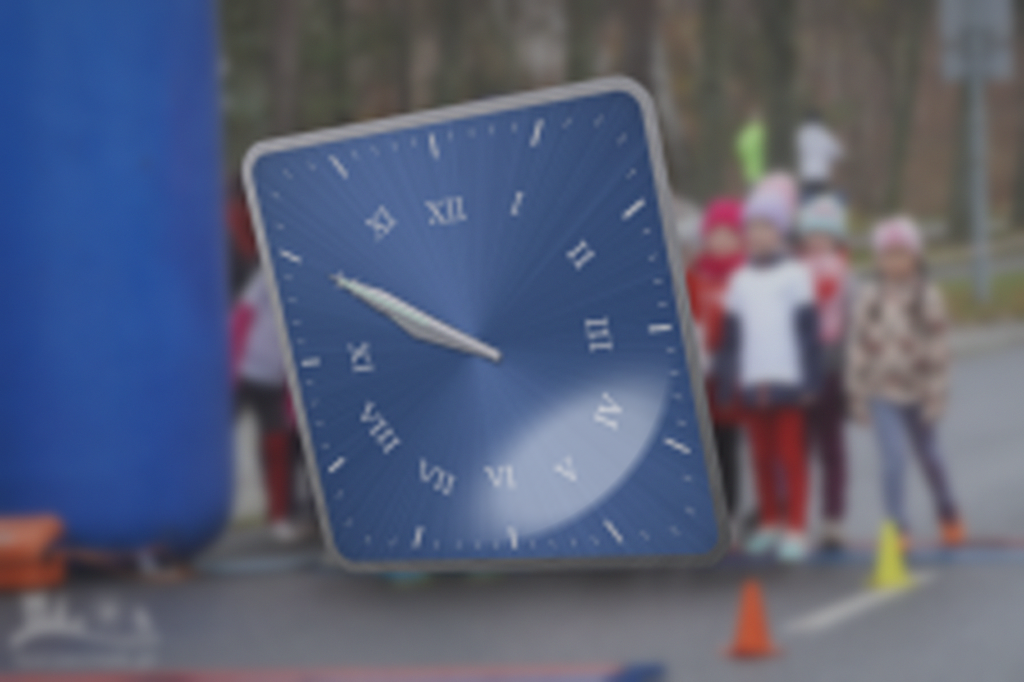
9:50
